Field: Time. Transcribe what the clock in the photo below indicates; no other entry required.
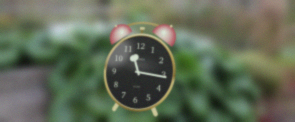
11:16
